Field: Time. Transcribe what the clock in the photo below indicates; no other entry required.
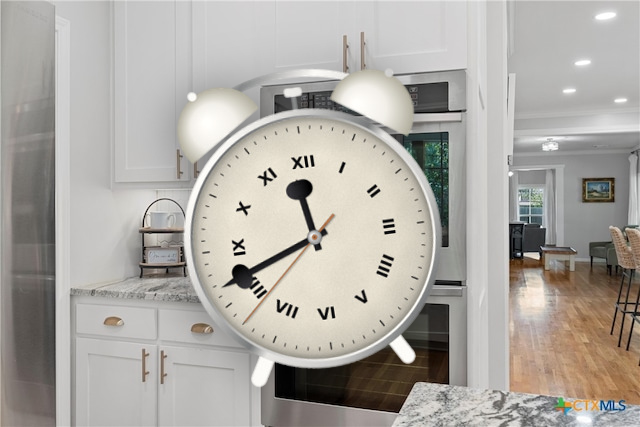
11:41:38
